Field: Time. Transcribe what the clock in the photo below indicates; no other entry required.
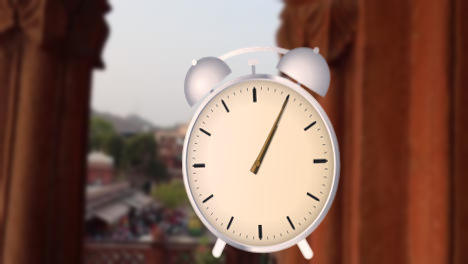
1:05
